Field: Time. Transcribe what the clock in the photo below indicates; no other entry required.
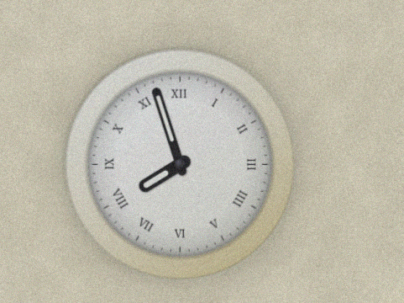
7:57
